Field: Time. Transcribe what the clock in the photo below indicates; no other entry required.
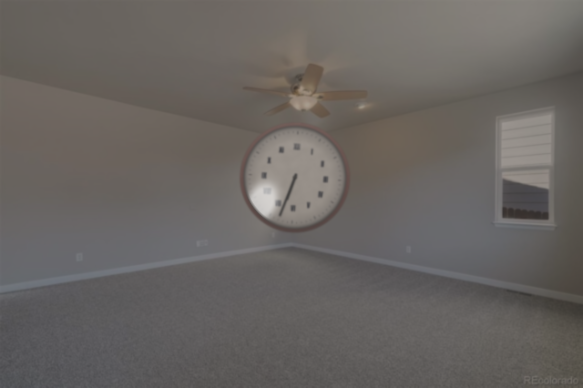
6:33
